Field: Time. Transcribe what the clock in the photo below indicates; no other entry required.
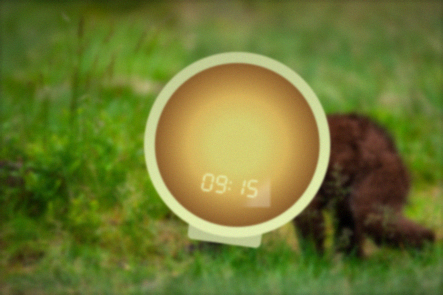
9:15
